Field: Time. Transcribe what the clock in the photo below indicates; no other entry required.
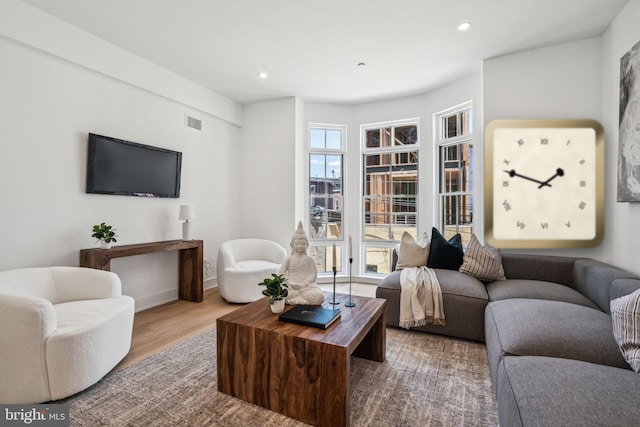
1:48
